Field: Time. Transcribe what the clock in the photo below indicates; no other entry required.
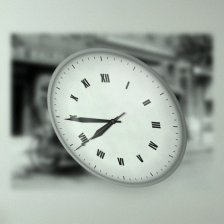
7:44:39
